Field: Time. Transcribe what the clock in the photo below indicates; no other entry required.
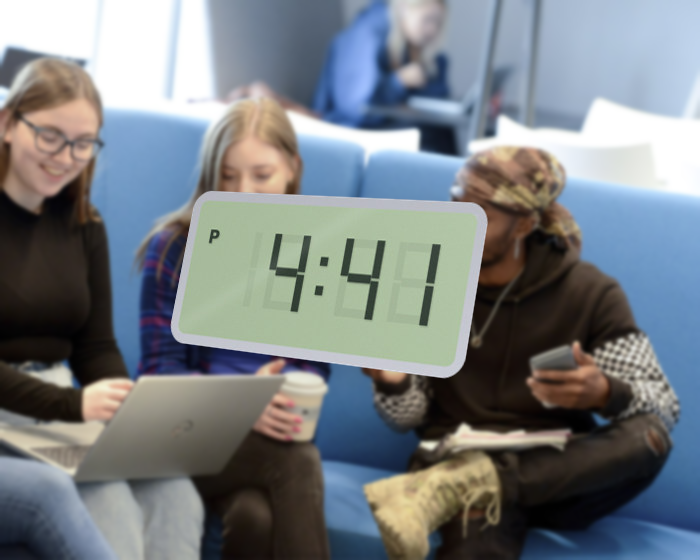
4:41
